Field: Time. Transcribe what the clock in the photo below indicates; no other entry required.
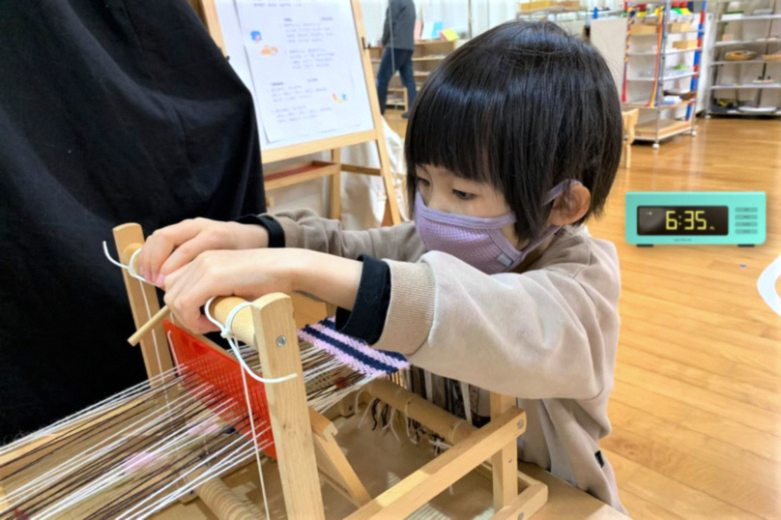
6:35
